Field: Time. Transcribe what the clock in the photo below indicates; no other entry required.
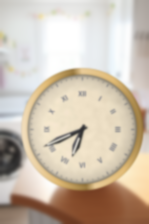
6:41
